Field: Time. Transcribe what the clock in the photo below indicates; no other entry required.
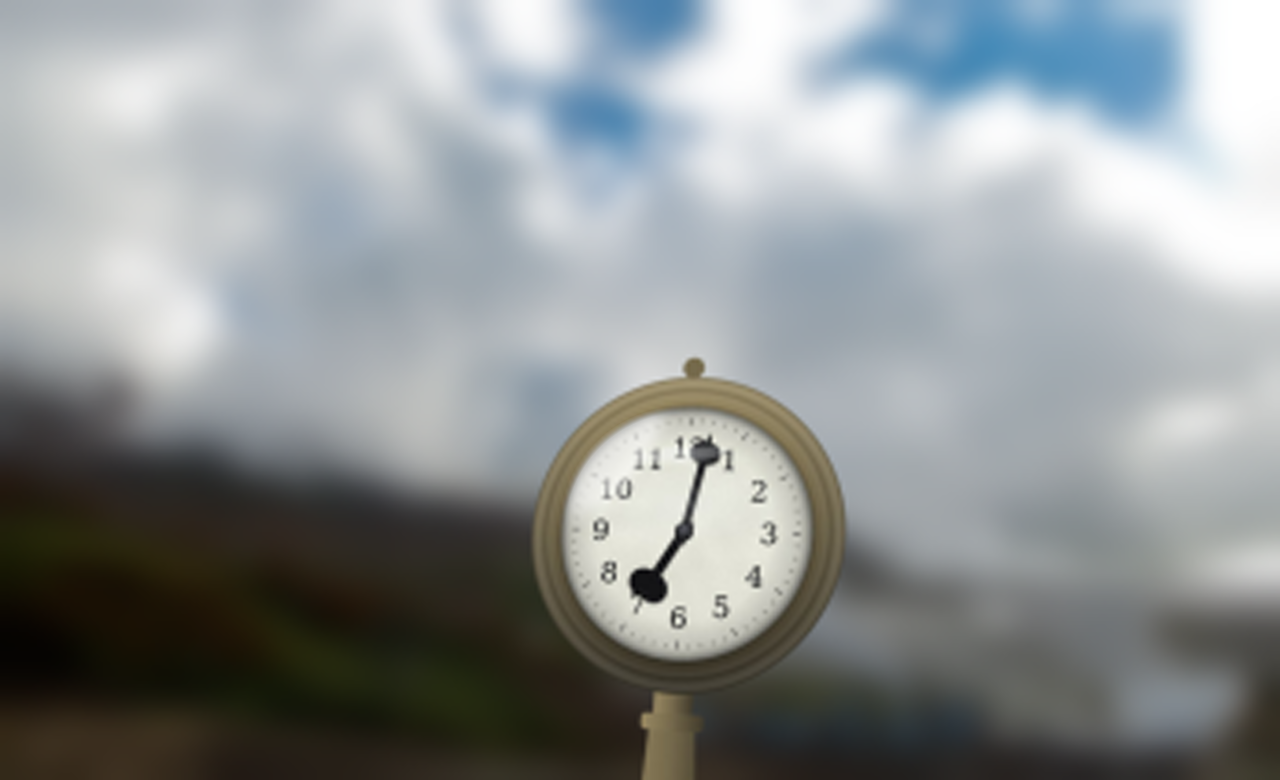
7:02
